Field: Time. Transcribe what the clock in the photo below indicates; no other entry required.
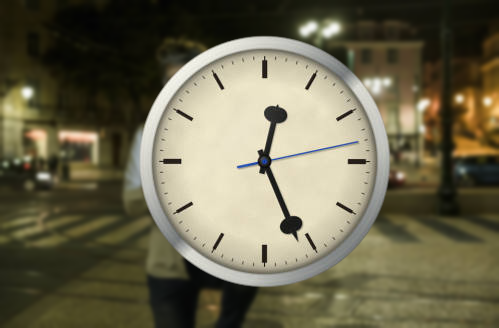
12:26:13
